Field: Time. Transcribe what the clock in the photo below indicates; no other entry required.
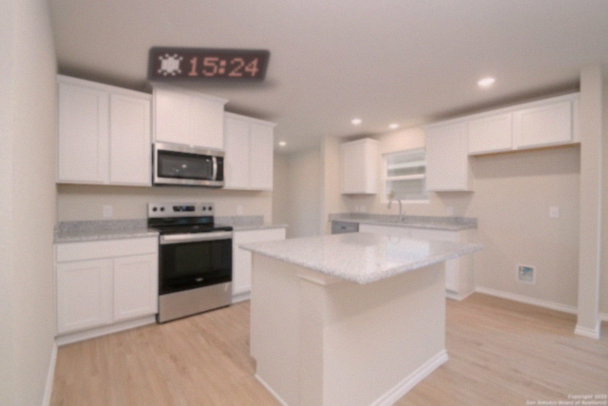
15:24
